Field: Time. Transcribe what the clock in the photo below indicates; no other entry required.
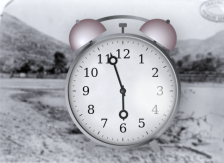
5:57
